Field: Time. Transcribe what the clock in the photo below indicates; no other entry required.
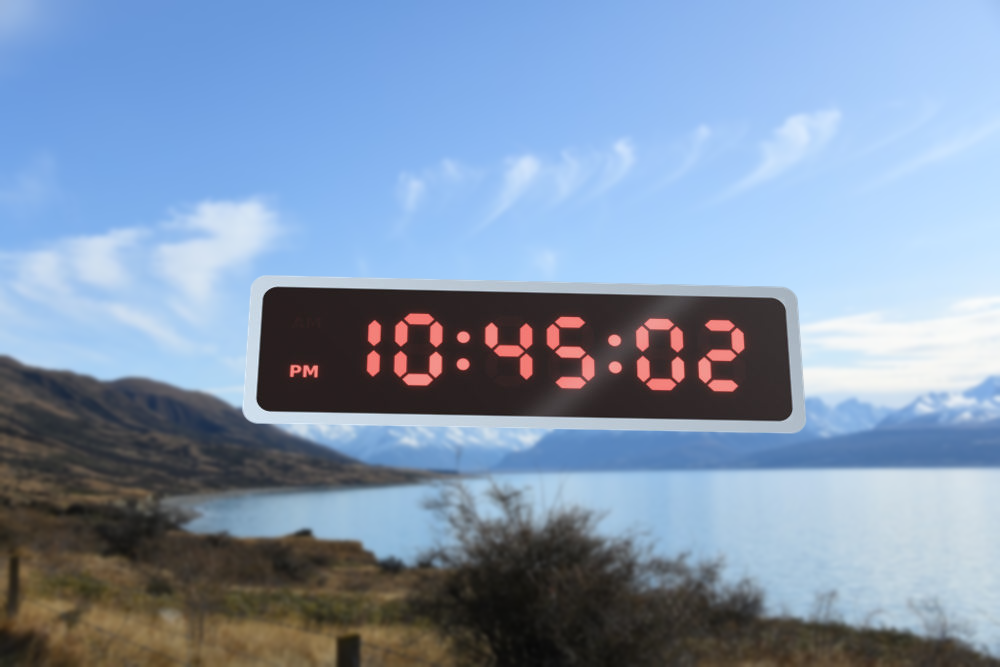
10:45:02
